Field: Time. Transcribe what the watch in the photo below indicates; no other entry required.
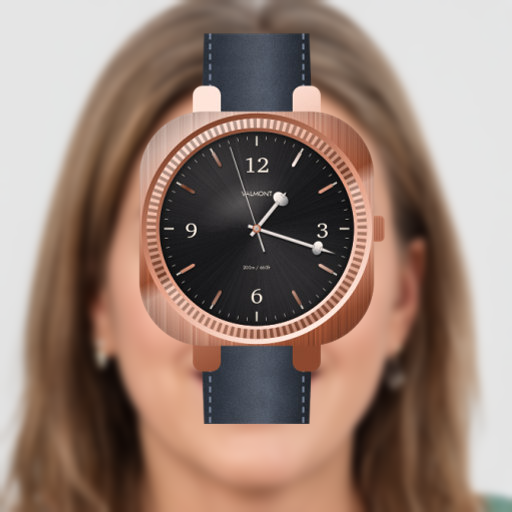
1:17:57
